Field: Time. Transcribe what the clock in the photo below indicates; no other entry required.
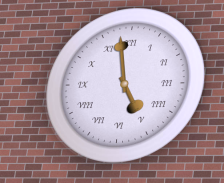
4:58
